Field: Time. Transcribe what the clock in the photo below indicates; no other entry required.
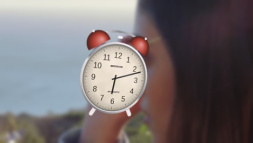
6:12
